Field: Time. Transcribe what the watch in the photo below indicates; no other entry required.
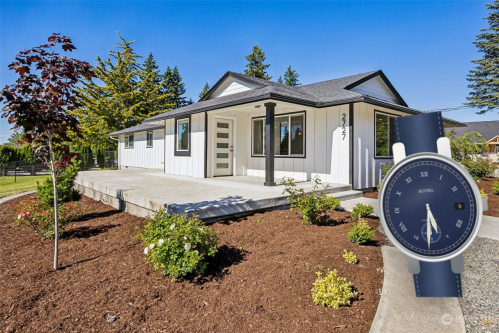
5:31
